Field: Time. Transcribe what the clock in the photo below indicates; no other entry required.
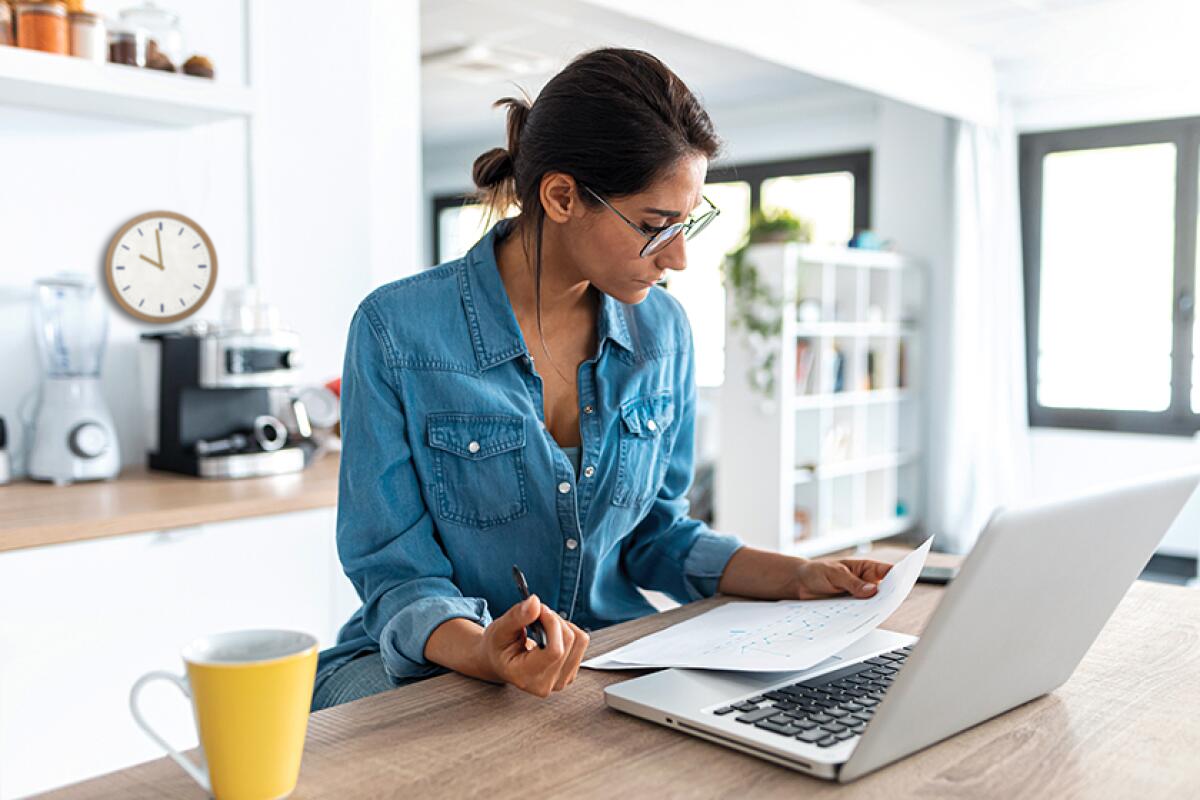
9:59
